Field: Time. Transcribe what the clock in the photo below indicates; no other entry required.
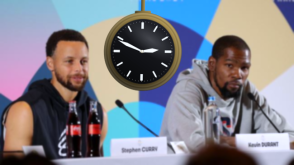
2:49
